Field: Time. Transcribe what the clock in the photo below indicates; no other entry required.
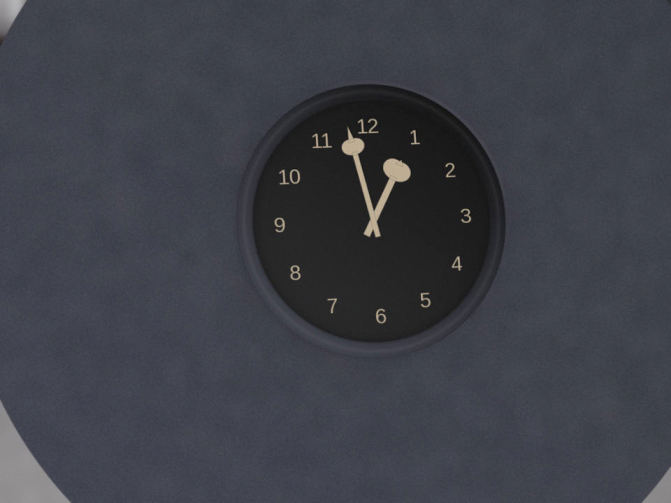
12:58
